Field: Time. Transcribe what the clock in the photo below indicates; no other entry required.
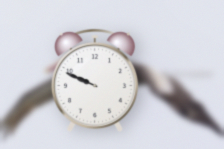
9:49
